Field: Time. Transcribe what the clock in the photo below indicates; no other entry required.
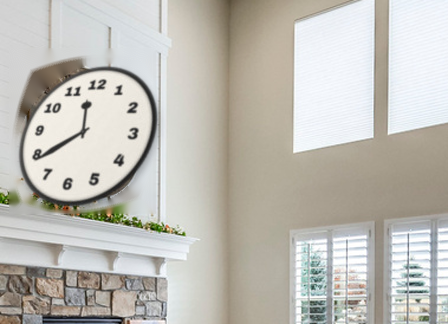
11:39
